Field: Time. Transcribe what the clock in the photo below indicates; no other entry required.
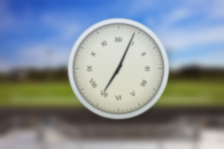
7:04
